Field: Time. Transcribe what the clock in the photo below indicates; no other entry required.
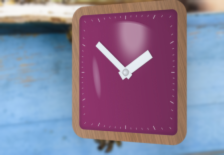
1:52
